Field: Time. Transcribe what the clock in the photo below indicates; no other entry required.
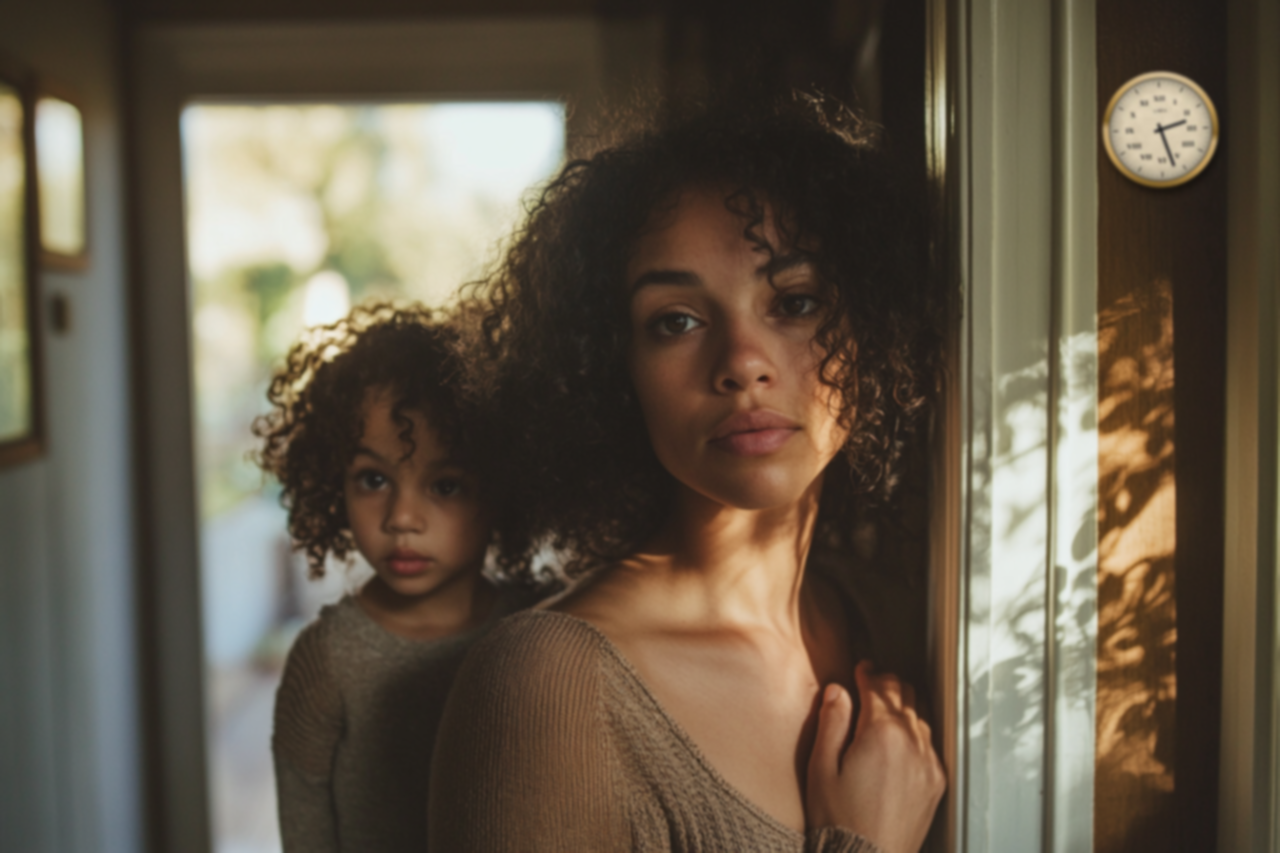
2:27
